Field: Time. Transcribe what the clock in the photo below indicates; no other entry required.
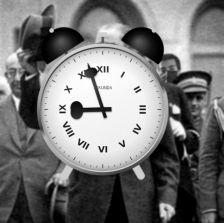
8:57
